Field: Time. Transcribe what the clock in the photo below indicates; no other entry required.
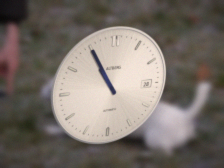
10:55
